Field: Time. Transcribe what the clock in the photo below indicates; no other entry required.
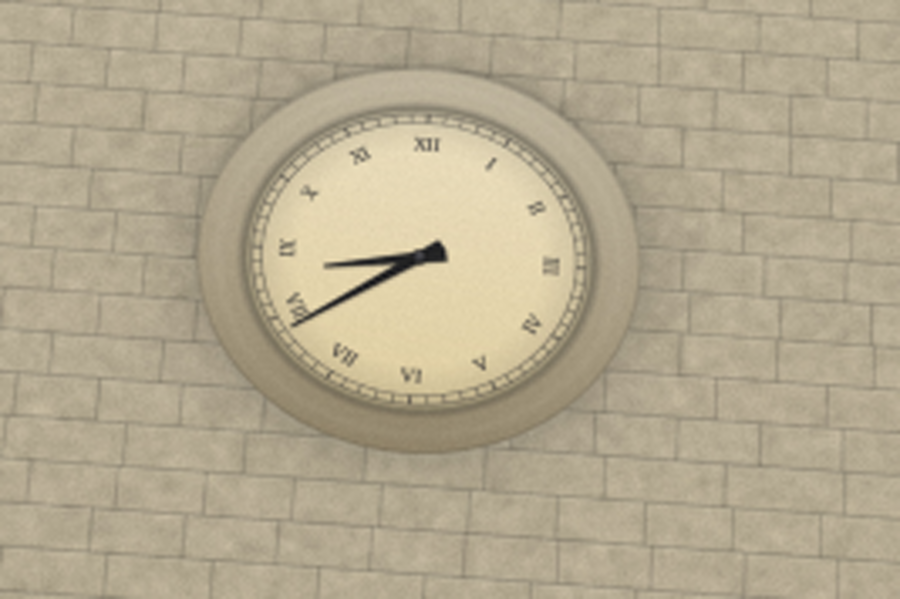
8:39
